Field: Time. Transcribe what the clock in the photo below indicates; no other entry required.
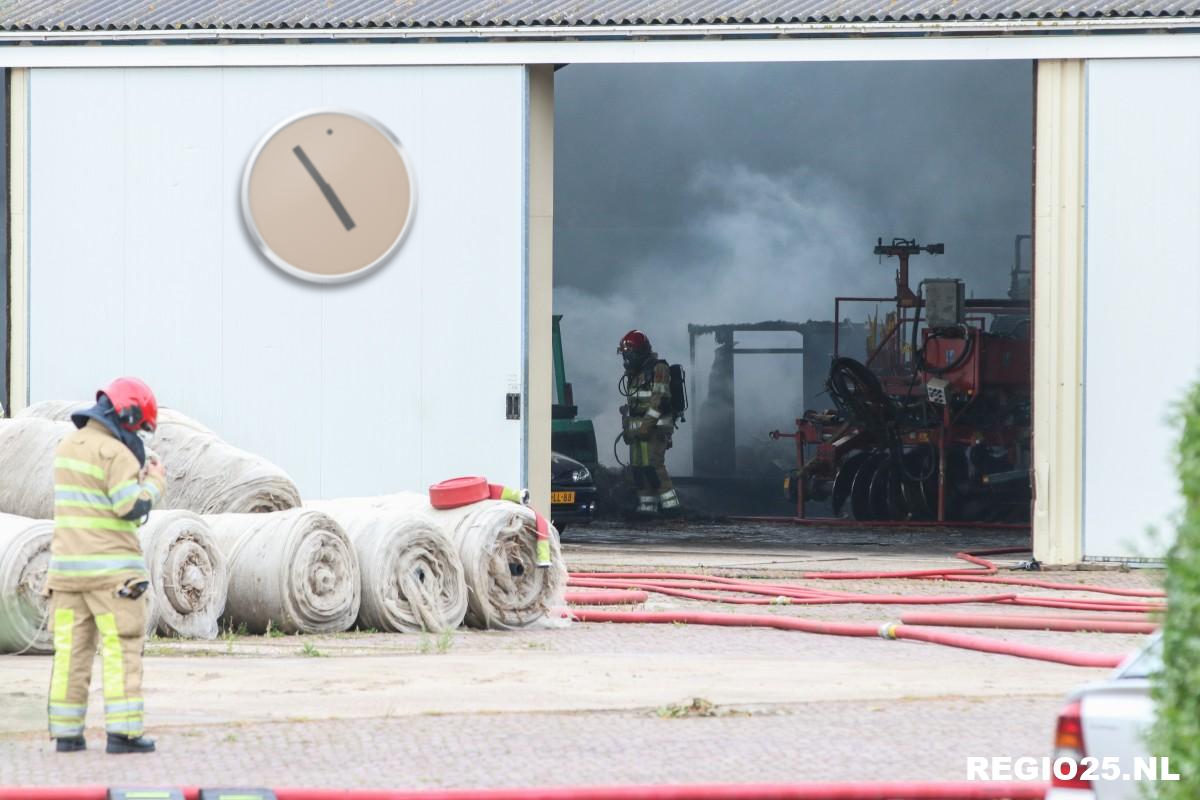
4:54
